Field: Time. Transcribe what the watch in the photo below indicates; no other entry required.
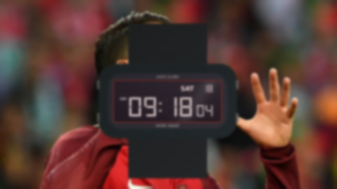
9:18
